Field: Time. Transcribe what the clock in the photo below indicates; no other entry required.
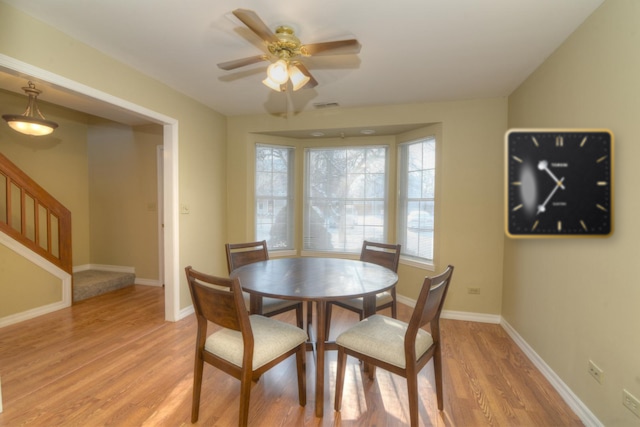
10:36
